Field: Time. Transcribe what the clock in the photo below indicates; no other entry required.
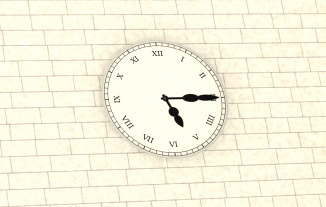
5:15
